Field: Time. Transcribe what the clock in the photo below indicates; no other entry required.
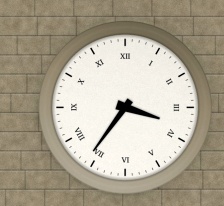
3:36
